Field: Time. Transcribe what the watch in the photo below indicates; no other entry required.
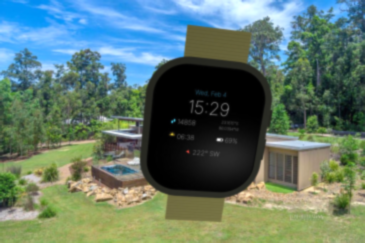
15:29
